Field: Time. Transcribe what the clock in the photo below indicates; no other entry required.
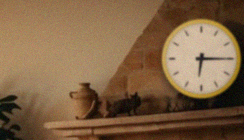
6:15
